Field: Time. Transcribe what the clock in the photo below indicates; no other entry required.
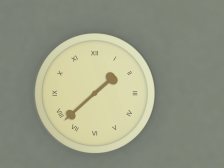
1:38
